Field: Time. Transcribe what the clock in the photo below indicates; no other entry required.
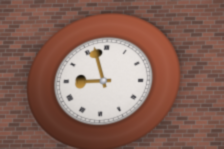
8:57
